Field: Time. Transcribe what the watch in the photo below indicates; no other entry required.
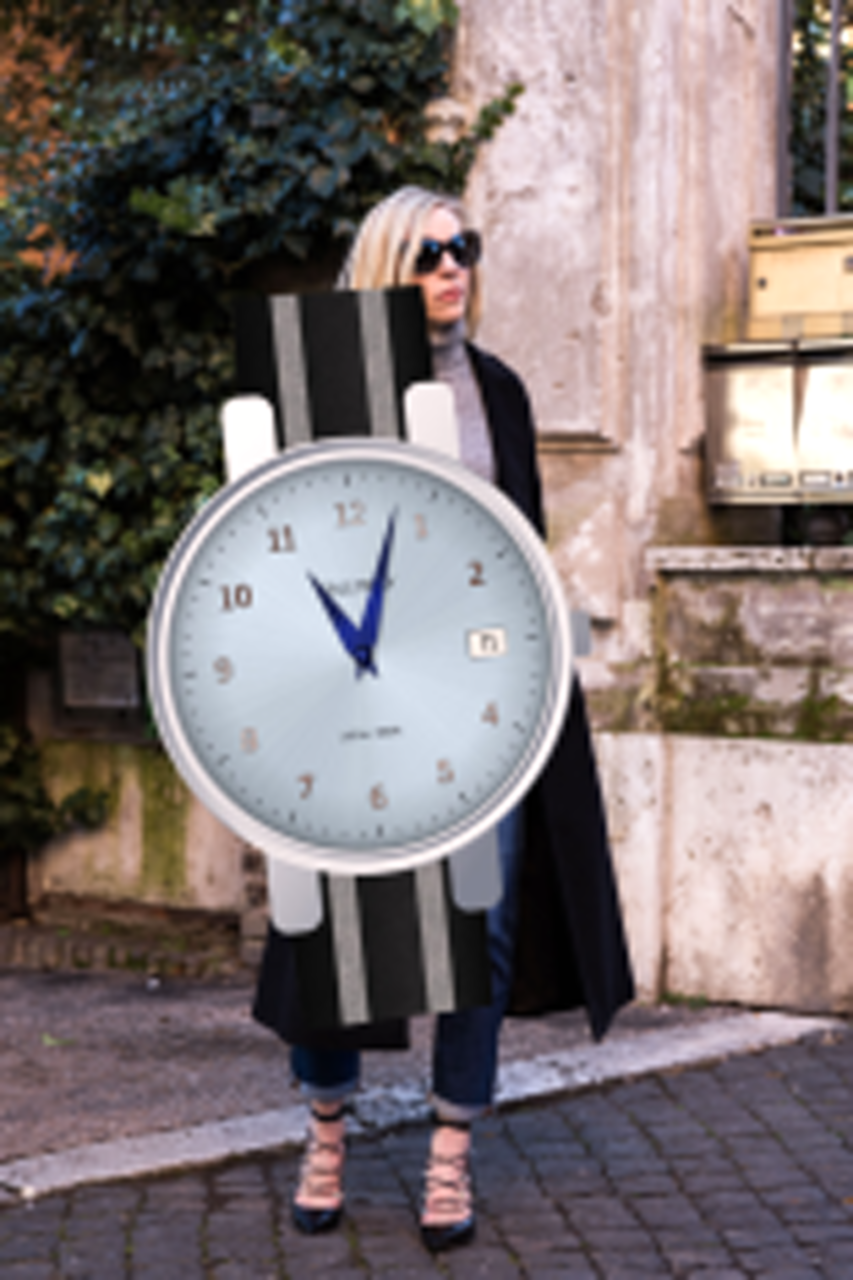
11:03
